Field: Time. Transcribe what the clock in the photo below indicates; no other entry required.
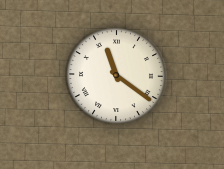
11:21
